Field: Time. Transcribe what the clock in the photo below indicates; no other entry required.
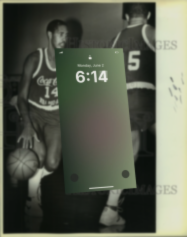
6:14
